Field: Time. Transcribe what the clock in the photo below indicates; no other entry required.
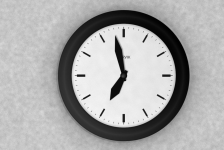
6:58
